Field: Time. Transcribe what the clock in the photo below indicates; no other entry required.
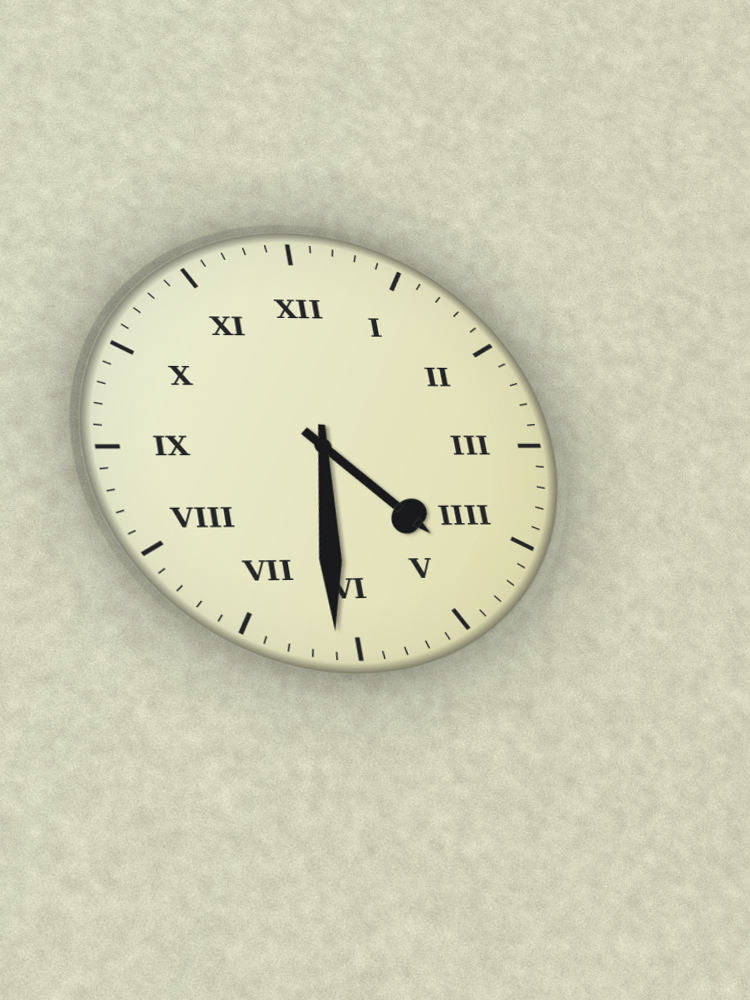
4:31
